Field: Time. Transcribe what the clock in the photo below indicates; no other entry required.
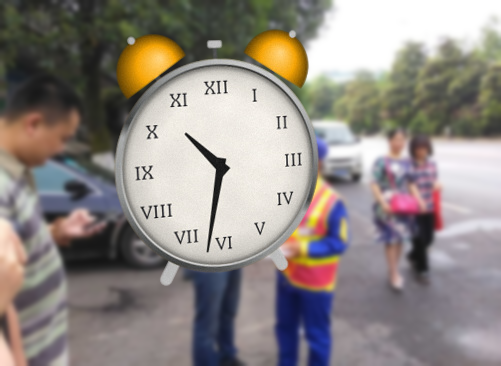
10:32
